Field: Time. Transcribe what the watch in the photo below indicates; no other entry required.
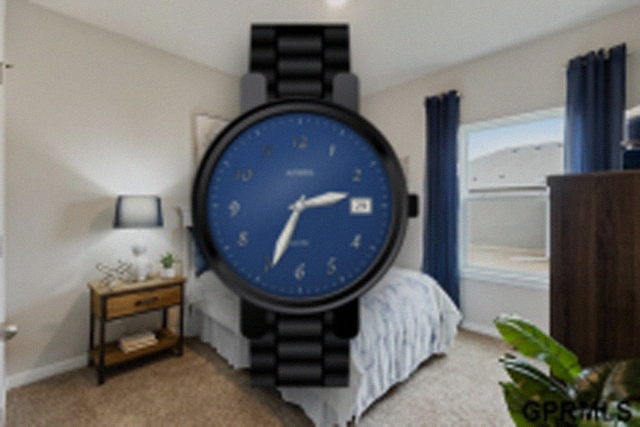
2:34
